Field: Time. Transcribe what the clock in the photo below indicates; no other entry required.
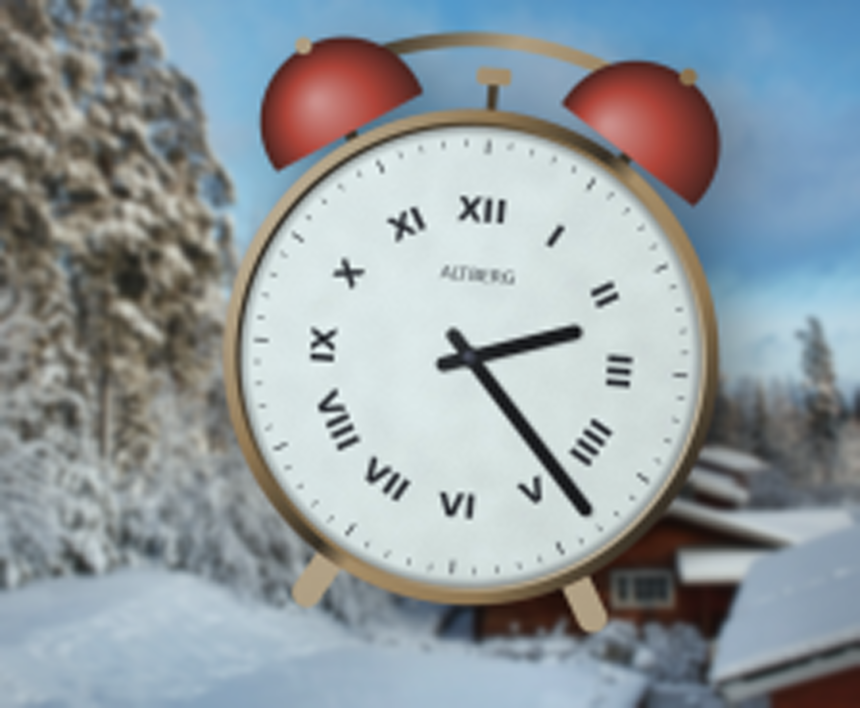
2:23
